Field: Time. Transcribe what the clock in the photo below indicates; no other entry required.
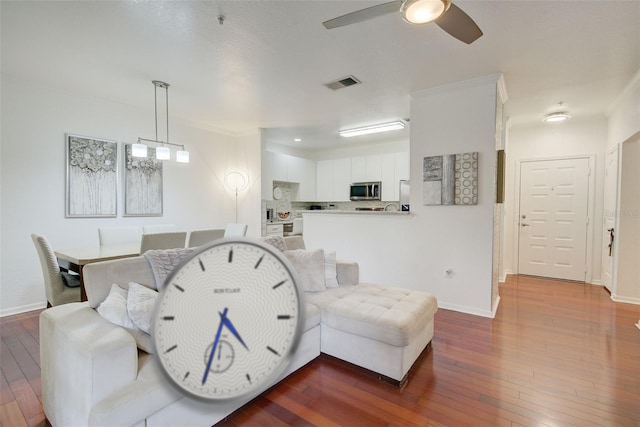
4:32
